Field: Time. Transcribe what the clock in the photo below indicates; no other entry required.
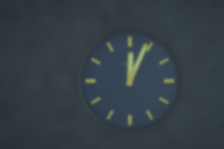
12:04
